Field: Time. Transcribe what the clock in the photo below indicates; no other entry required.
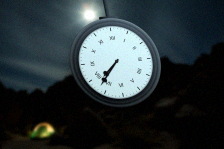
7:37
